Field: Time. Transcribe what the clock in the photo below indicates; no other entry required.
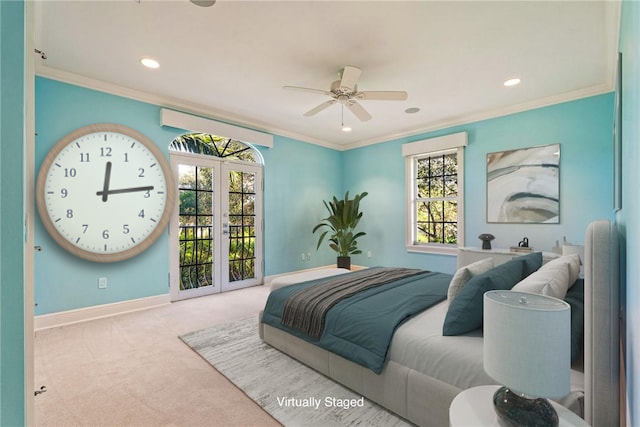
12:14
